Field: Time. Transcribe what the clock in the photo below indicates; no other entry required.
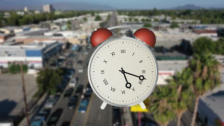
5:18
